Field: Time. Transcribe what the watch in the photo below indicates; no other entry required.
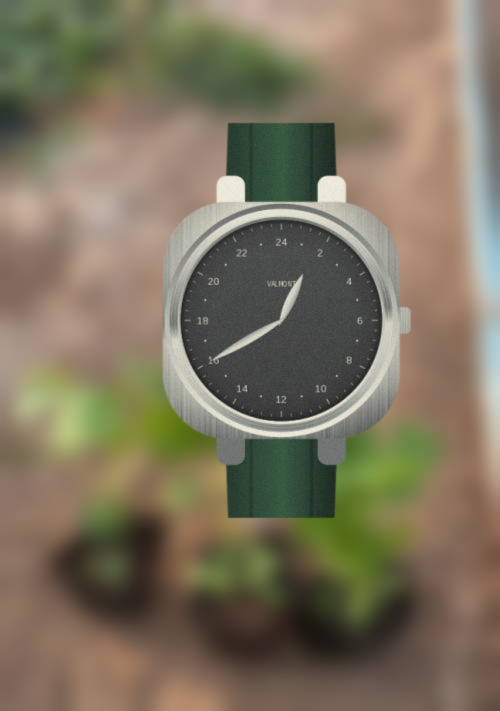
1:40
